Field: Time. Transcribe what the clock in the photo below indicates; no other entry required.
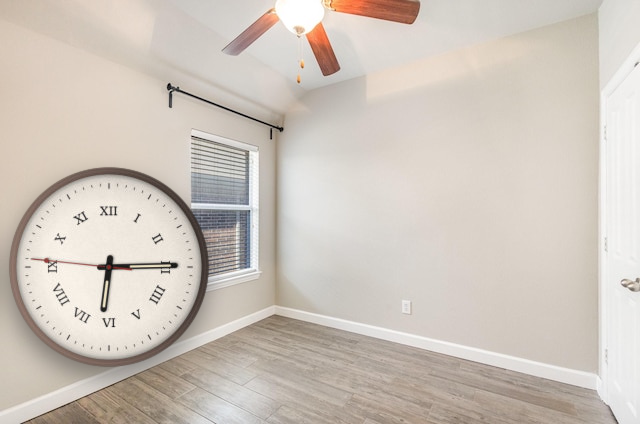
6:14:46
